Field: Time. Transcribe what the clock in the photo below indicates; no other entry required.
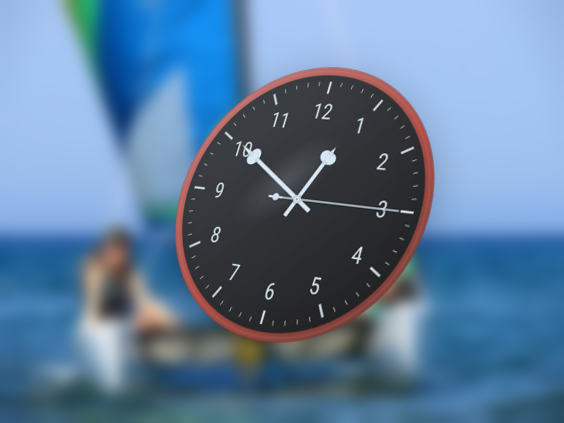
12:50:15
